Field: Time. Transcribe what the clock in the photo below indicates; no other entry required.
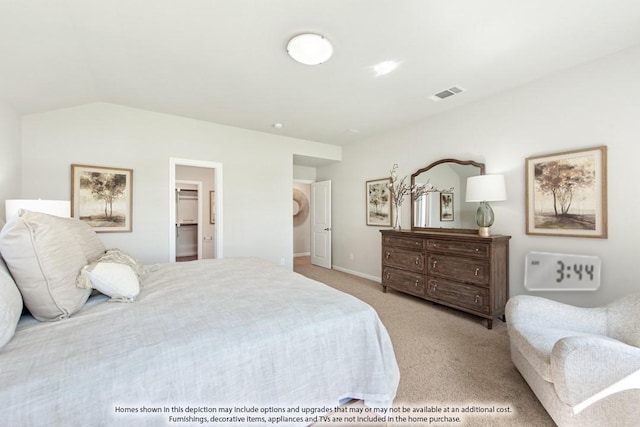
3:44
